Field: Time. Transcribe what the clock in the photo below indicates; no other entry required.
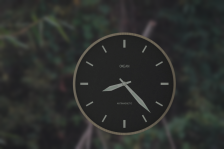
8:23
